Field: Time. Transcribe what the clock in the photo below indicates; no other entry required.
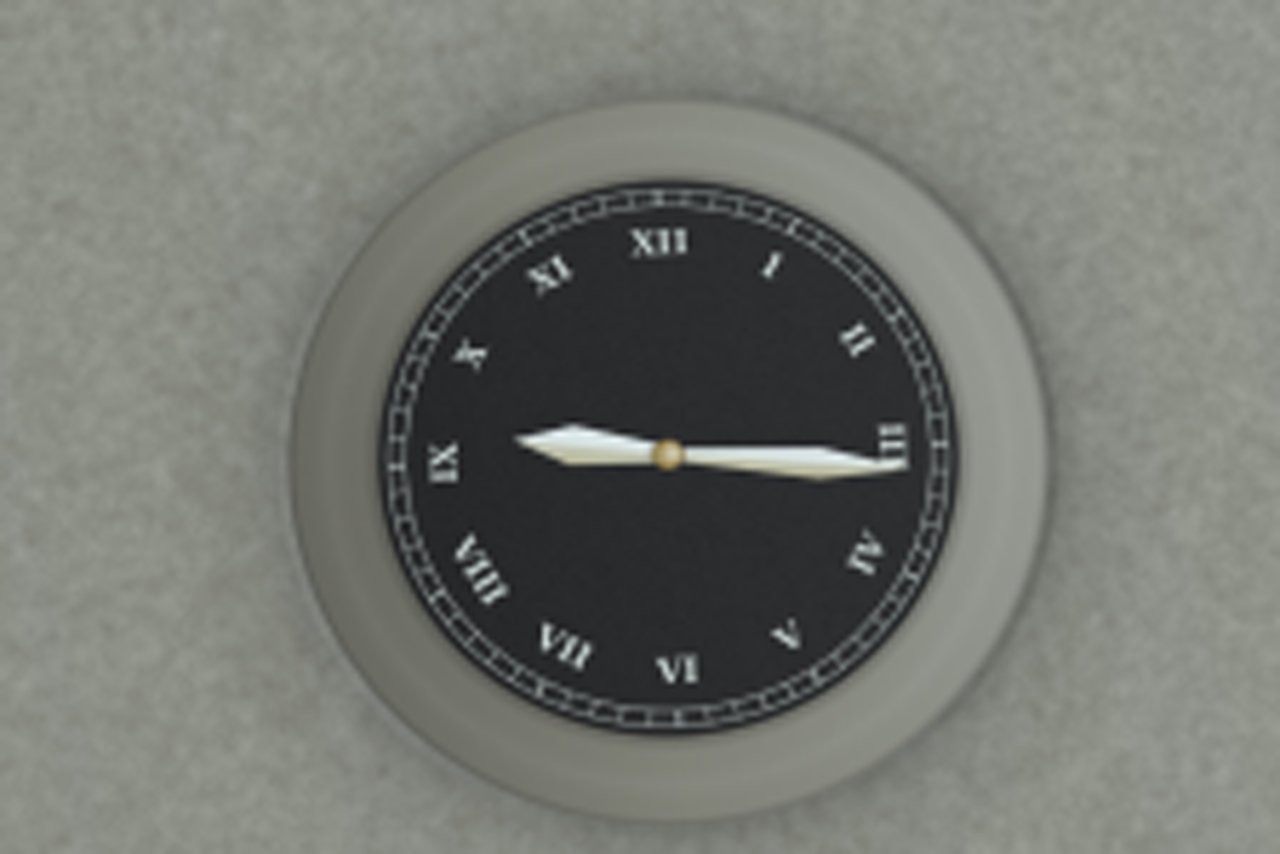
9:16
